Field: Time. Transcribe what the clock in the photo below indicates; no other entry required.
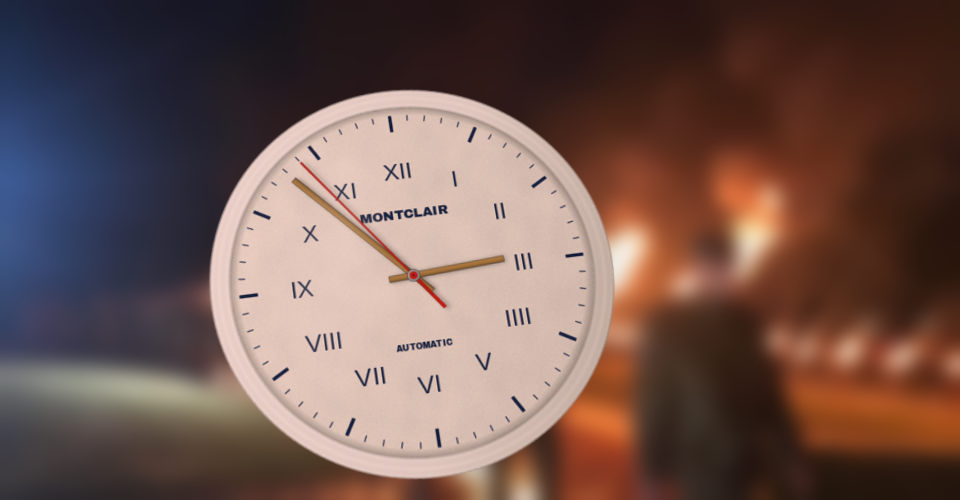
2:52:54
